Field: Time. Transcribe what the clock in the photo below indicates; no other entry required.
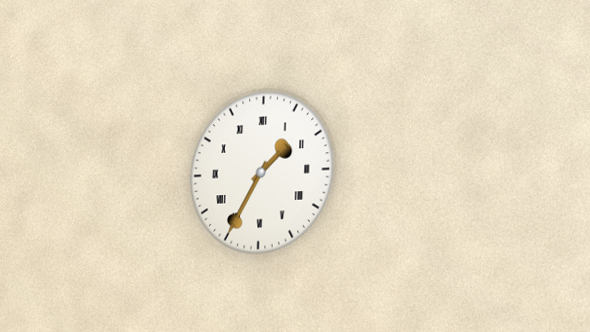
1:35
